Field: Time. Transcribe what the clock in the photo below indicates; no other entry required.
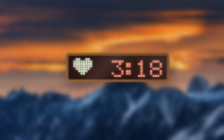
3:18
